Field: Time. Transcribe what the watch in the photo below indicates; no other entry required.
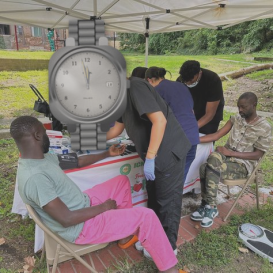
11:58
